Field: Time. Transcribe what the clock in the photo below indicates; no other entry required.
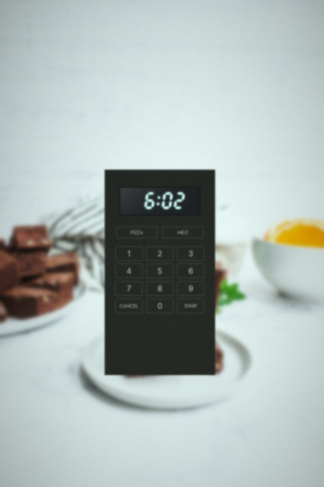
6:02
